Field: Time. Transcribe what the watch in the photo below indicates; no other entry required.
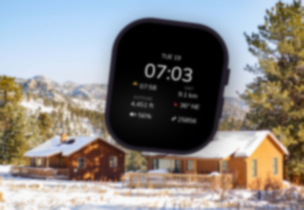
7:03
